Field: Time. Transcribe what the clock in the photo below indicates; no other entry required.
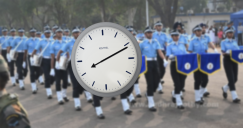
8:11
